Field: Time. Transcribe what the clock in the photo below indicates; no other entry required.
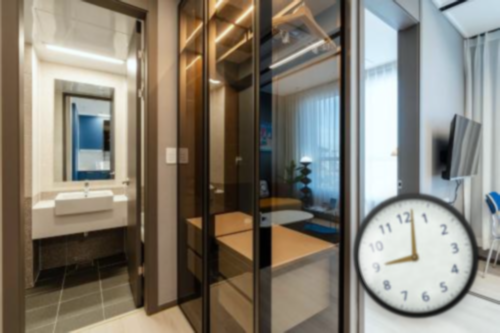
9:02
